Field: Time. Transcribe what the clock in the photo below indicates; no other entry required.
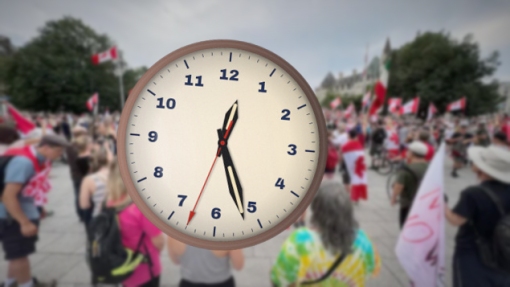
12:26:33
